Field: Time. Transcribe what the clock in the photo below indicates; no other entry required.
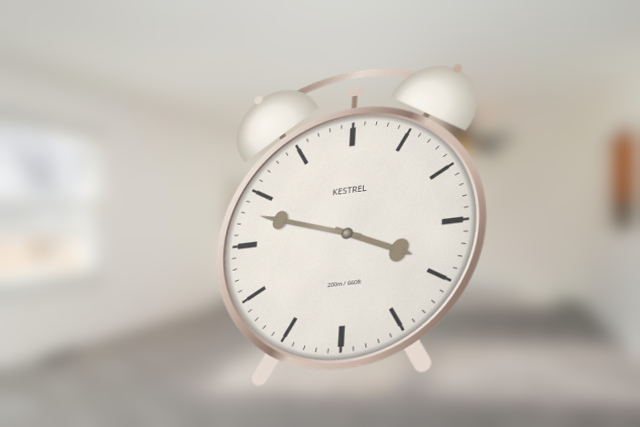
3:48
